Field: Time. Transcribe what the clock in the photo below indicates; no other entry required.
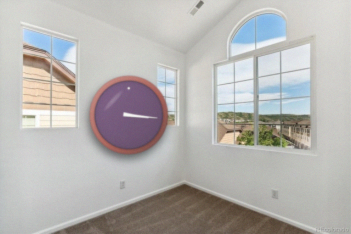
3:16
